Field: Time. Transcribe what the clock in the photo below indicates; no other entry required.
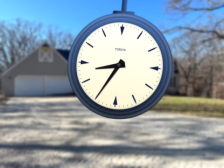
8:35
